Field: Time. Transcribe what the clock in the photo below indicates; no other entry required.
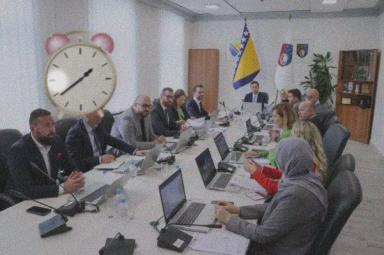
1:39
